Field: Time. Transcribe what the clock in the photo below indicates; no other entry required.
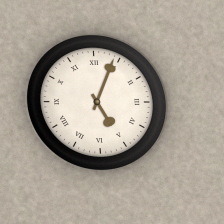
5:04
